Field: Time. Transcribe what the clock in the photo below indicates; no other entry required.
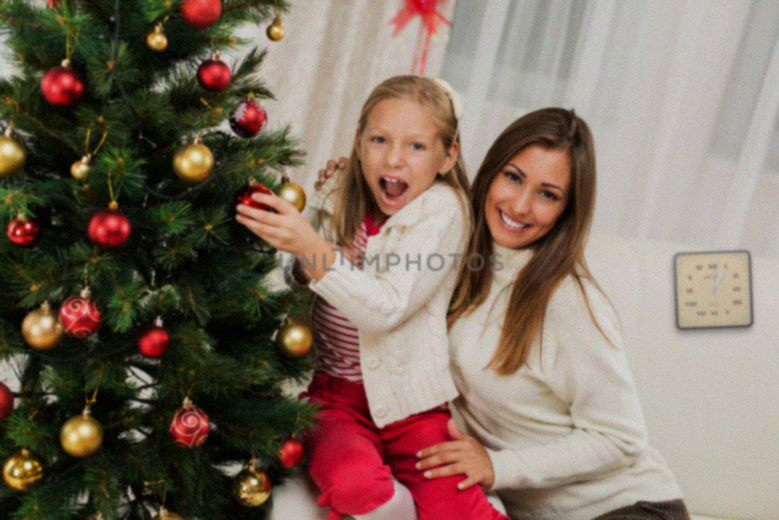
1:01
